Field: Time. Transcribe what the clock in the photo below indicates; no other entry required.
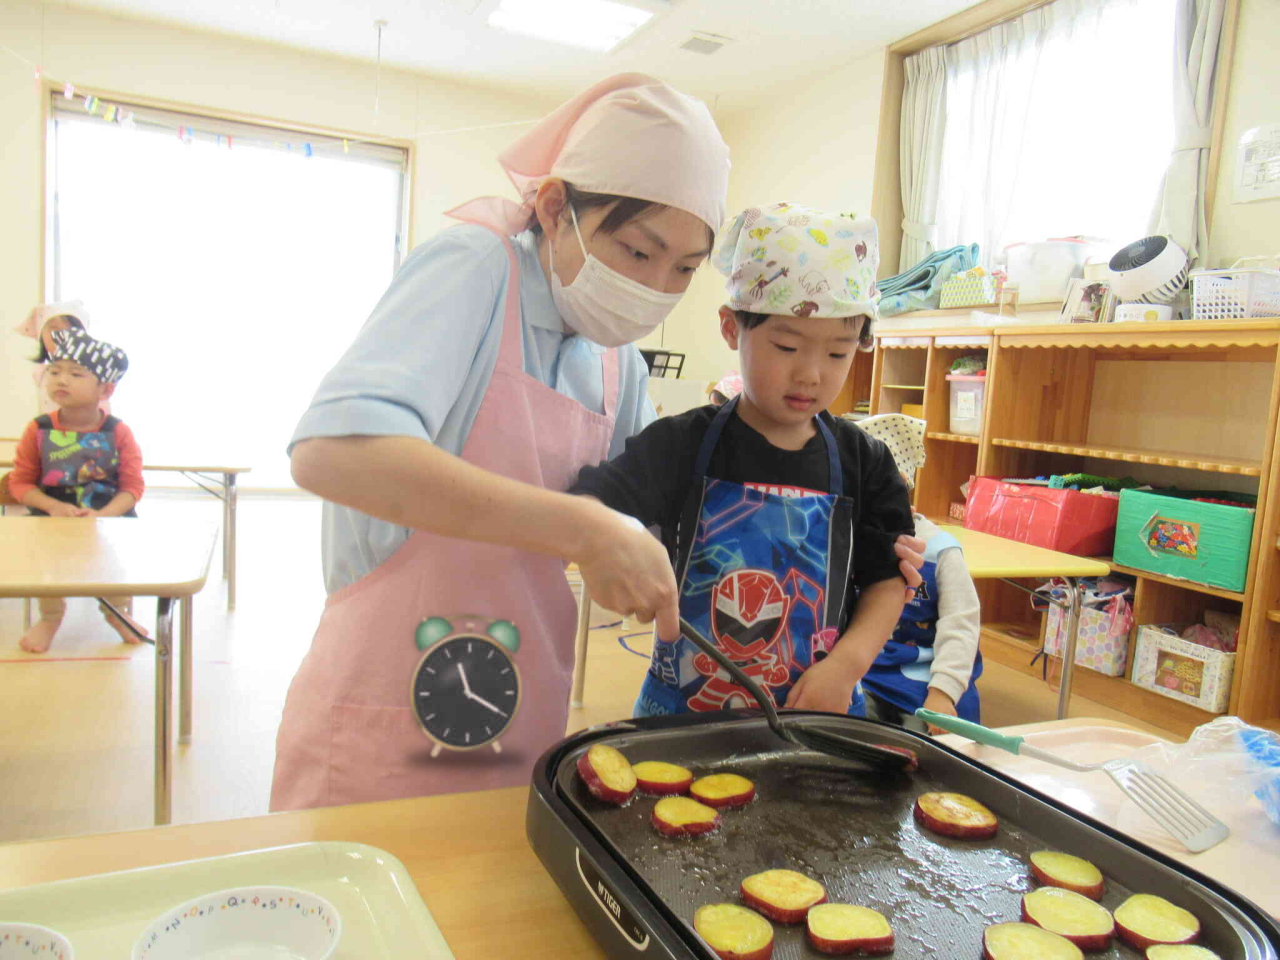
11:20
